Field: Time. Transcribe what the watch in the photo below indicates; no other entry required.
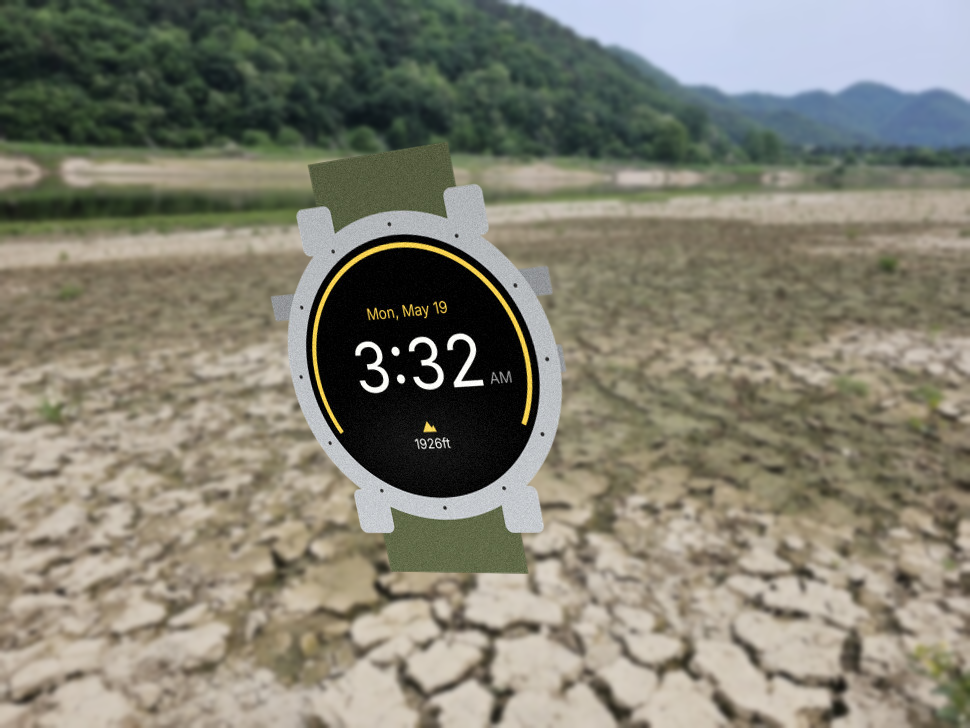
3:32
